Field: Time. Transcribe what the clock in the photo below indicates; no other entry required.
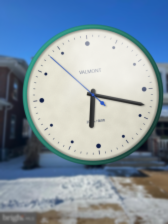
6:17:53
